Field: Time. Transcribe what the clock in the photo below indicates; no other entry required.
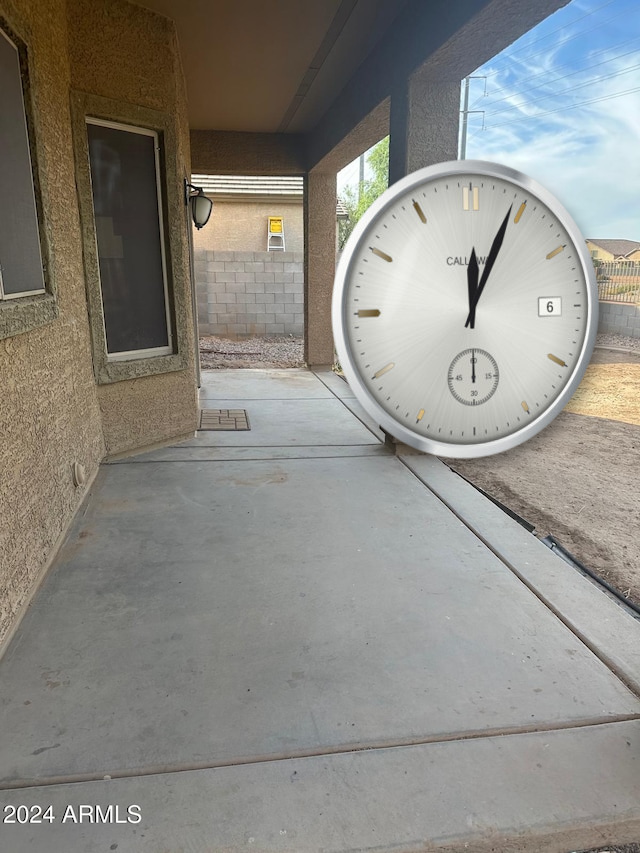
12:04
